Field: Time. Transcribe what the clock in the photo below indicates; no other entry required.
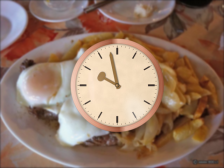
9:58
